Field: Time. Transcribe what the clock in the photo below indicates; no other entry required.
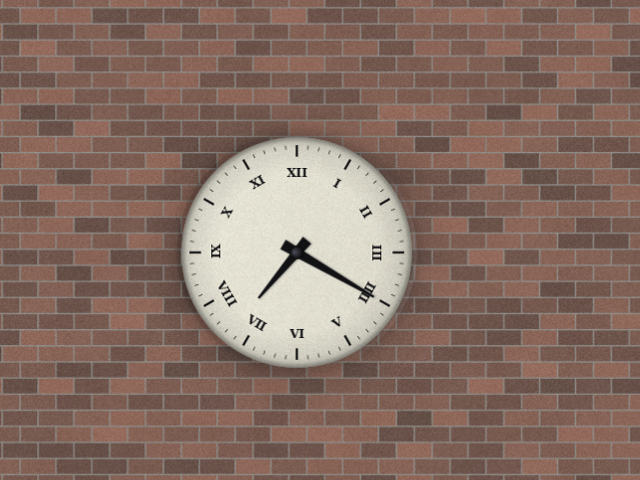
7:20
